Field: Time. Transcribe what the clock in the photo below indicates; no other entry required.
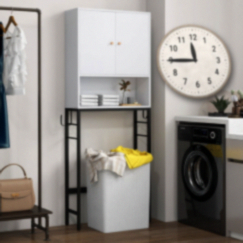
11:45
